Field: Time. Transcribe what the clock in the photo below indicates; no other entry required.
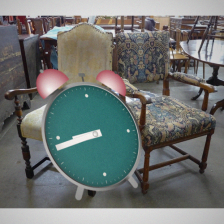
8:43
